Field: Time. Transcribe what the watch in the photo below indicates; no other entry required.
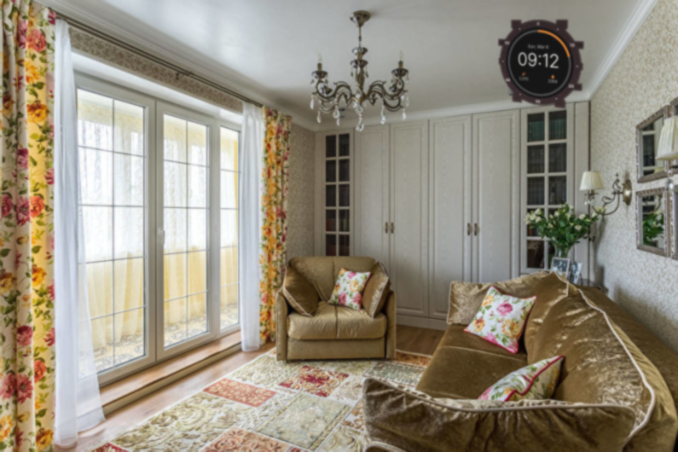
9:12
